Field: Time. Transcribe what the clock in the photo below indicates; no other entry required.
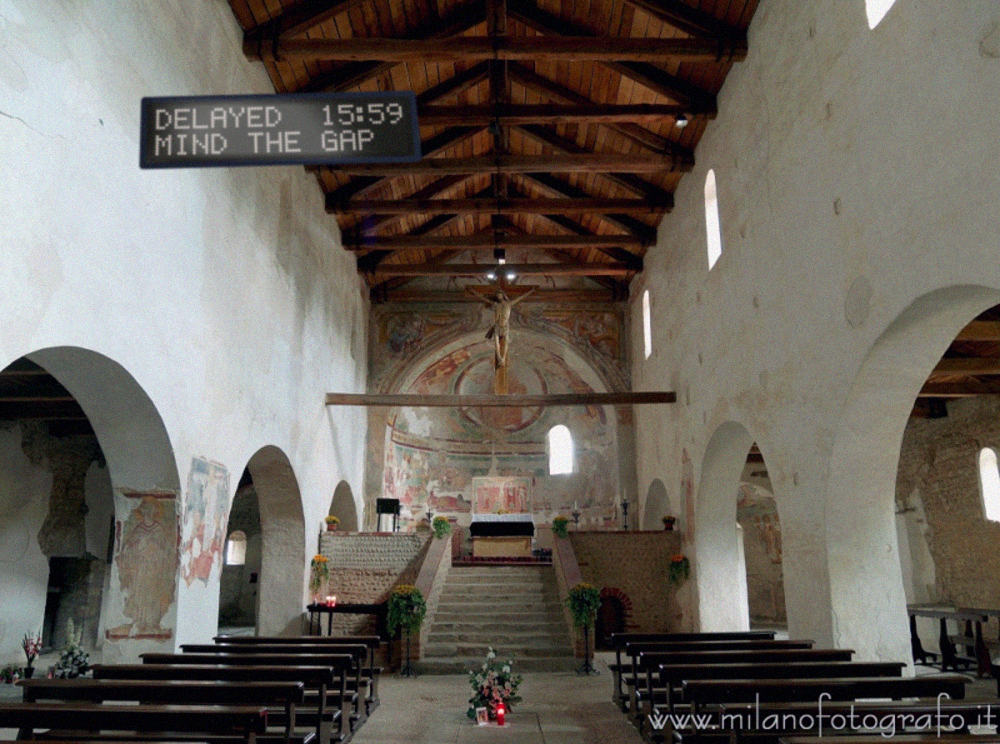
15:59
